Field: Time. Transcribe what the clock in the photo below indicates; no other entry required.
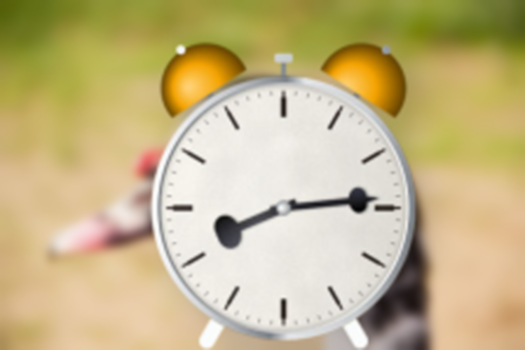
8:14
